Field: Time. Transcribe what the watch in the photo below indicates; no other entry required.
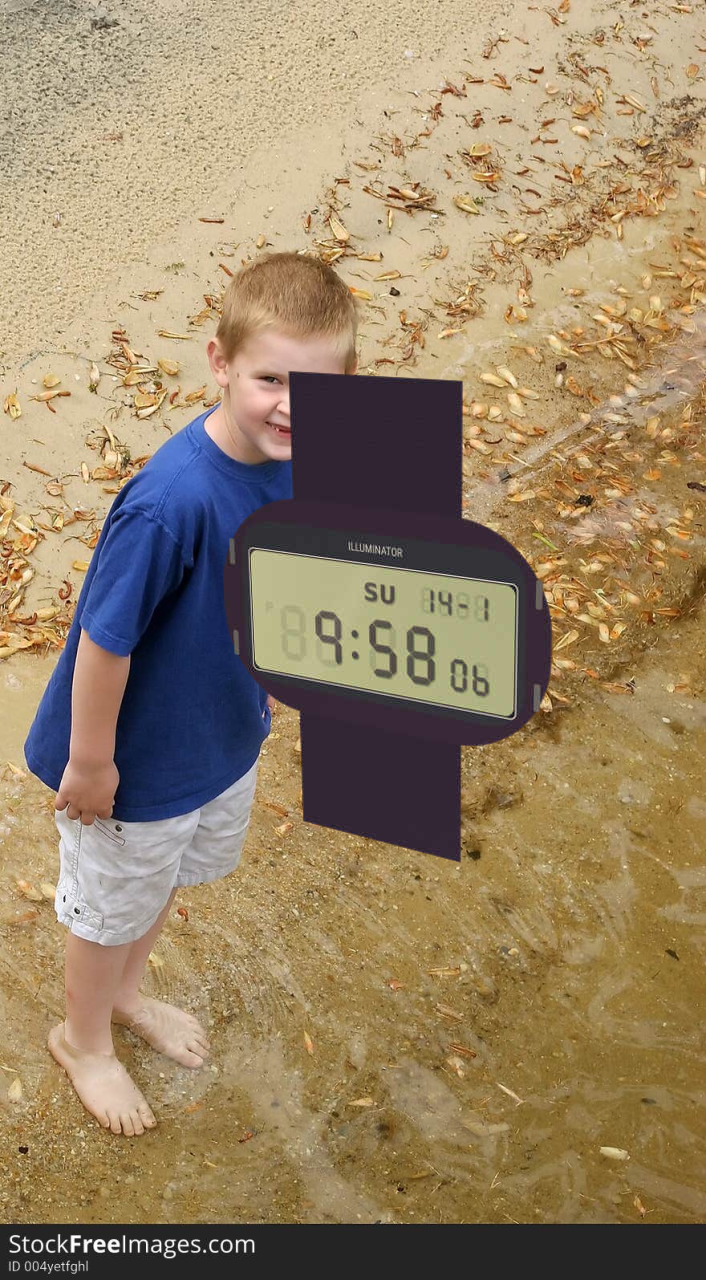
9:58:06
